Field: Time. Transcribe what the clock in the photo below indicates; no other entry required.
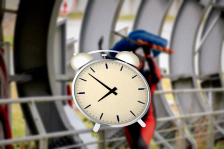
7:53
